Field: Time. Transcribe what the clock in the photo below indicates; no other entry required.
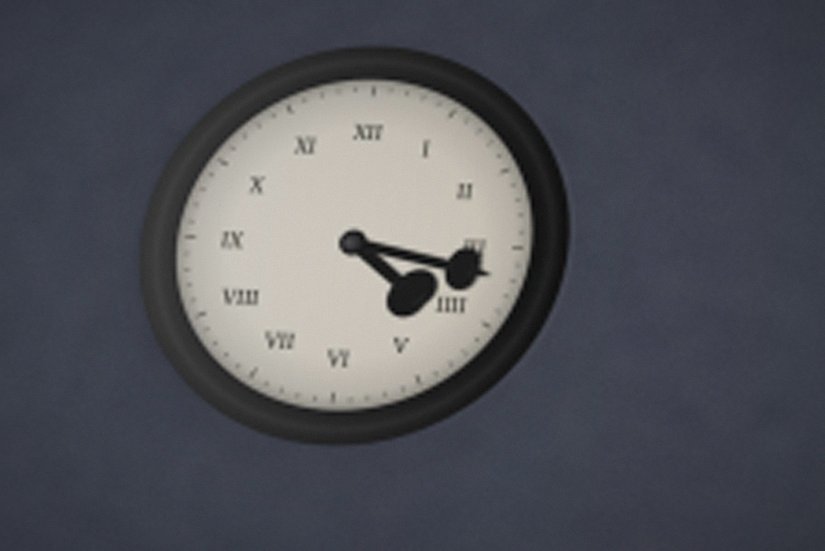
4:17
